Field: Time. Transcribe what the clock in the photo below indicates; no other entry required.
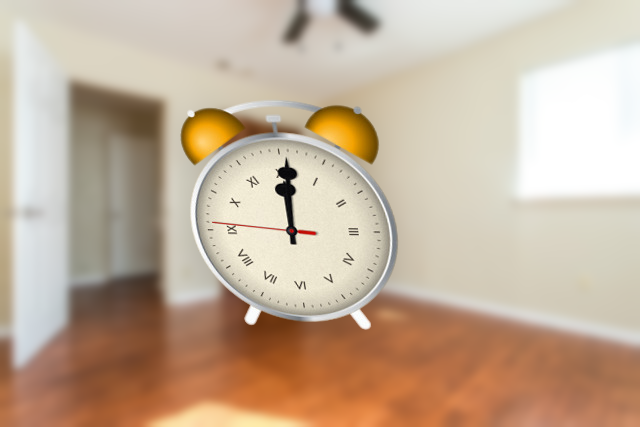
12:00:46
